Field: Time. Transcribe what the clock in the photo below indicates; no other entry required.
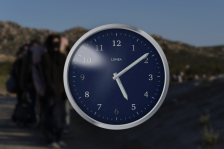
5:09
